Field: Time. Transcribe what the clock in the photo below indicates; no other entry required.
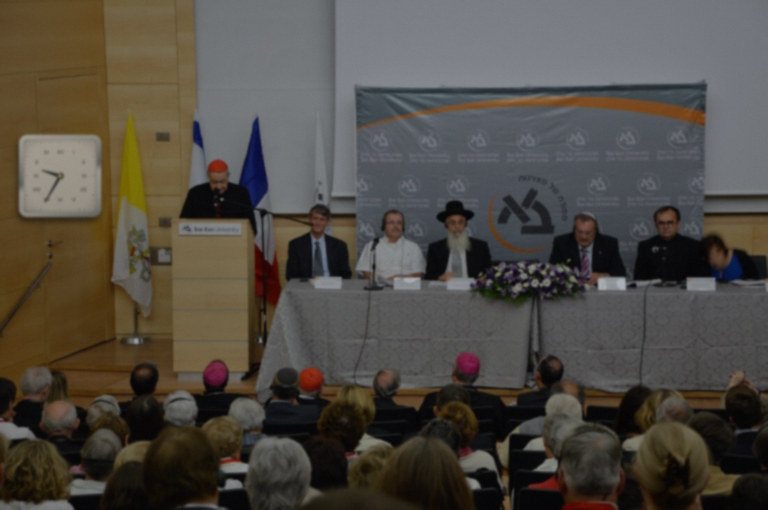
9:35
